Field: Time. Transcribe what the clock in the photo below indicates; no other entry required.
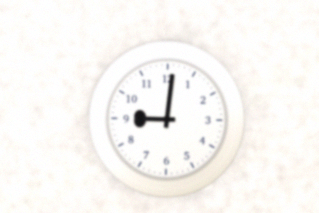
9:01
